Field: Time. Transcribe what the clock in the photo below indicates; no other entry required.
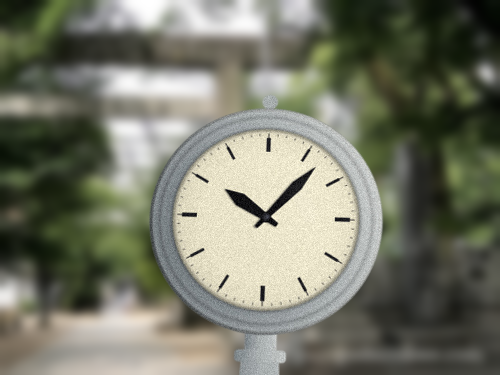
10:07
